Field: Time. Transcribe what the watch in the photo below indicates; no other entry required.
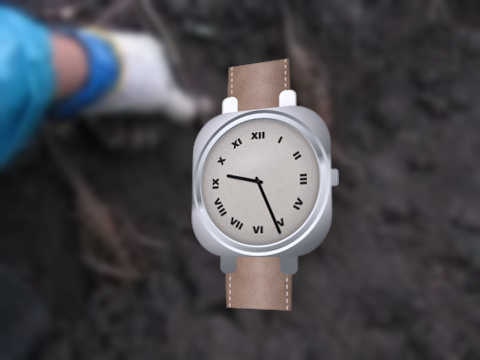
9:26
